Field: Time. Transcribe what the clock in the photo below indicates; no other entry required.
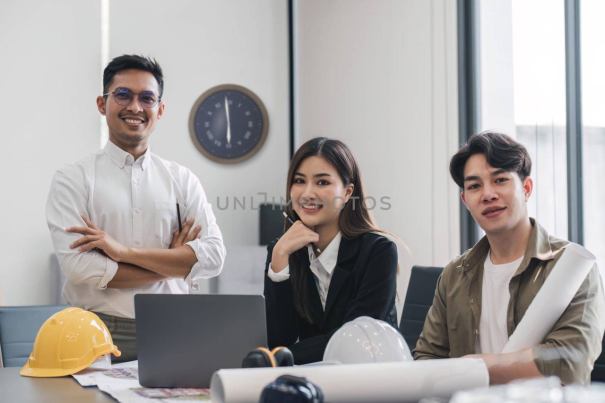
5:59
